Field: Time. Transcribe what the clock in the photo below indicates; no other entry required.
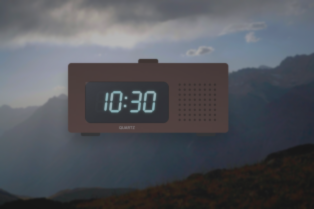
10:30
